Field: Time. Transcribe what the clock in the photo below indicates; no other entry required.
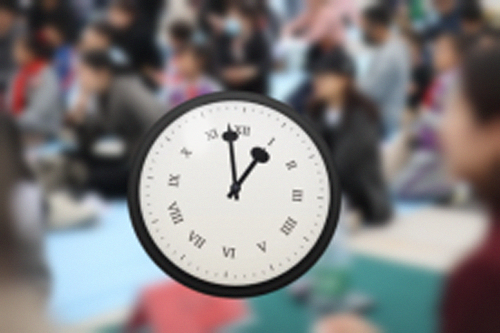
12:58
